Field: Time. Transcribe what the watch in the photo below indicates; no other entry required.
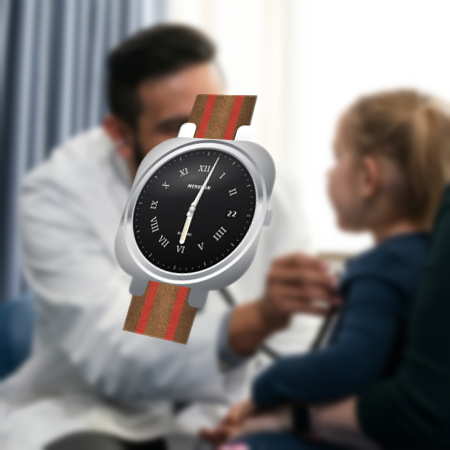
6:02
